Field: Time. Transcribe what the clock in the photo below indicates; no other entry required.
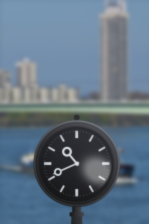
10:41
